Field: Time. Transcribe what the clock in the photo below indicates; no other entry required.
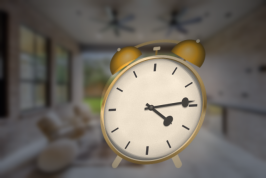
4:14
